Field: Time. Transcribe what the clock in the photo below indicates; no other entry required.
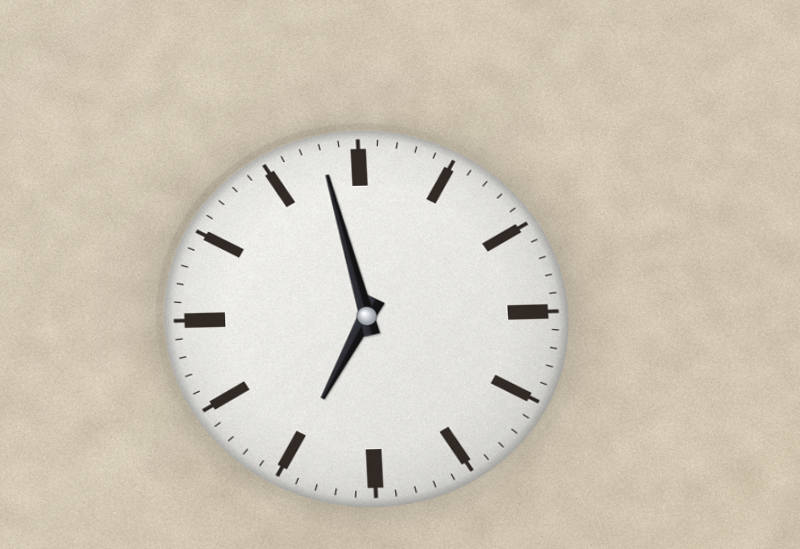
6:58
